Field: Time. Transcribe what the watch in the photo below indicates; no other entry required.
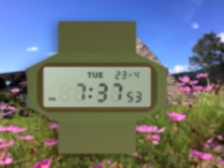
7:37:53
